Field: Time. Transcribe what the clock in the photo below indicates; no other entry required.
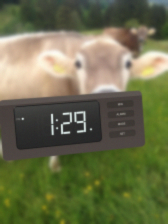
1:29
